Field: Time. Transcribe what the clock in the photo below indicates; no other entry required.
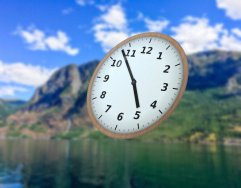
4:53
